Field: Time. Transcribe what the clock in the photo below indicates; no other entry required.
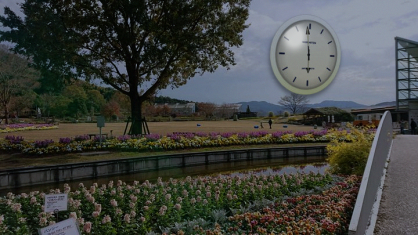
5:59
